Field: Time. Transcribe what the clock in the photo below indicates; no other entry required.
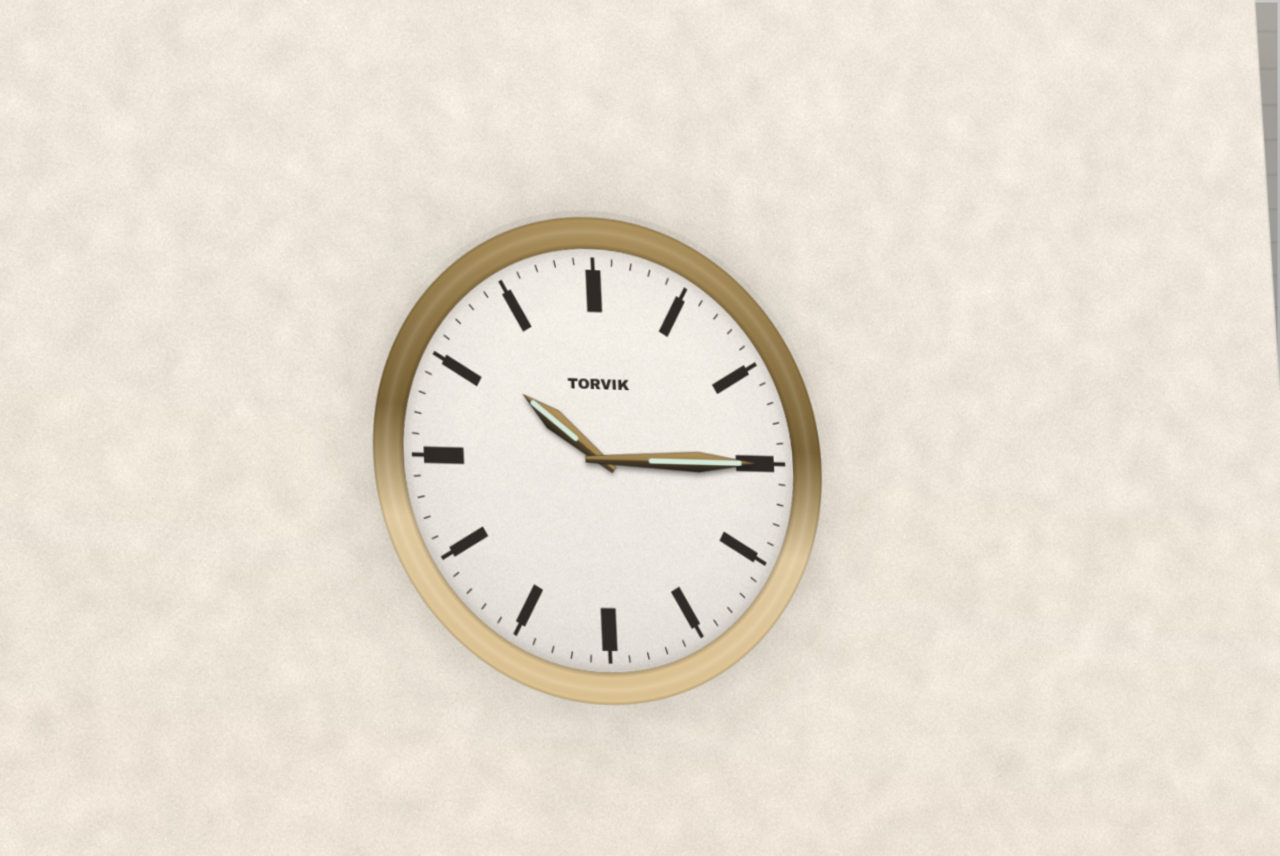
10:15
